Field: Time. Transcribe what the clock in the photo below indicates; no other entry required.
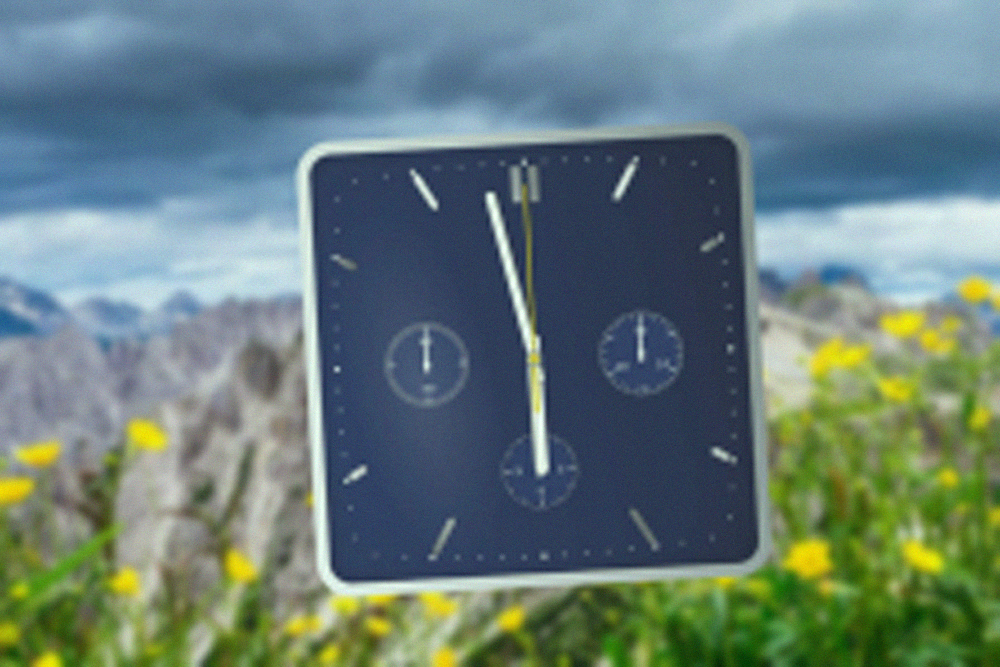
5:58
